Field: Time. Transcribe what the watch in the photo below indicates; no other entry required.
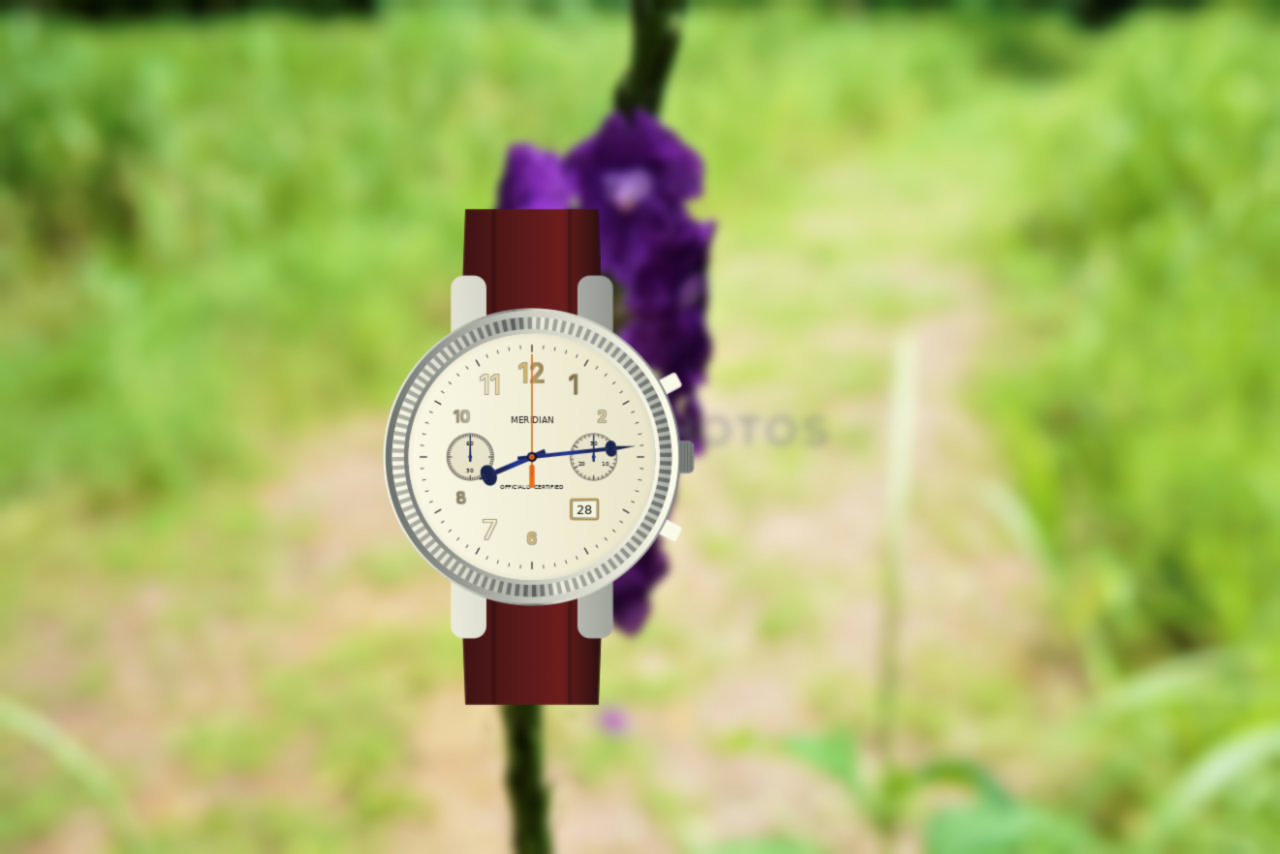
8:14
